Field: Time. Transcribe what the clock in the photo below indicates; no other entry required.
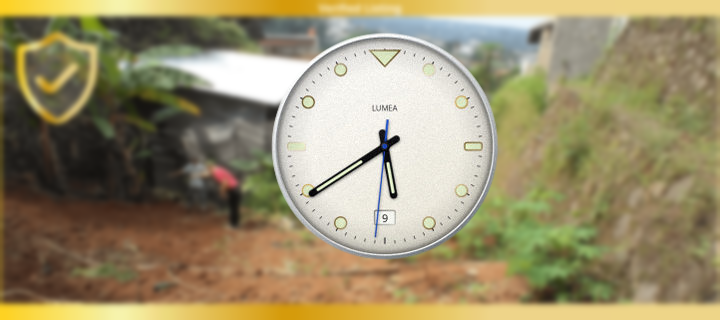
5:39:31
